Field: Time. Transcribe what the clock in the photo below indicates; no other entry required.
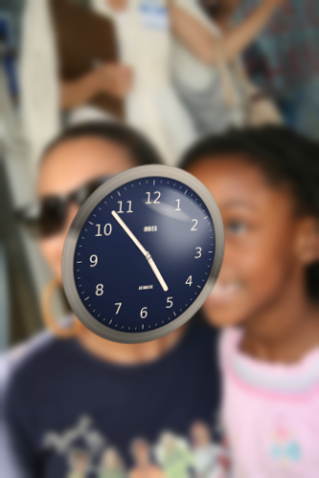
4:53
